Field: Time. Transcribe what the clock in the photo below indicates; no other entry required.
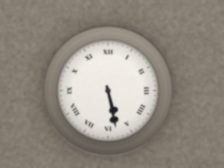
5:28
